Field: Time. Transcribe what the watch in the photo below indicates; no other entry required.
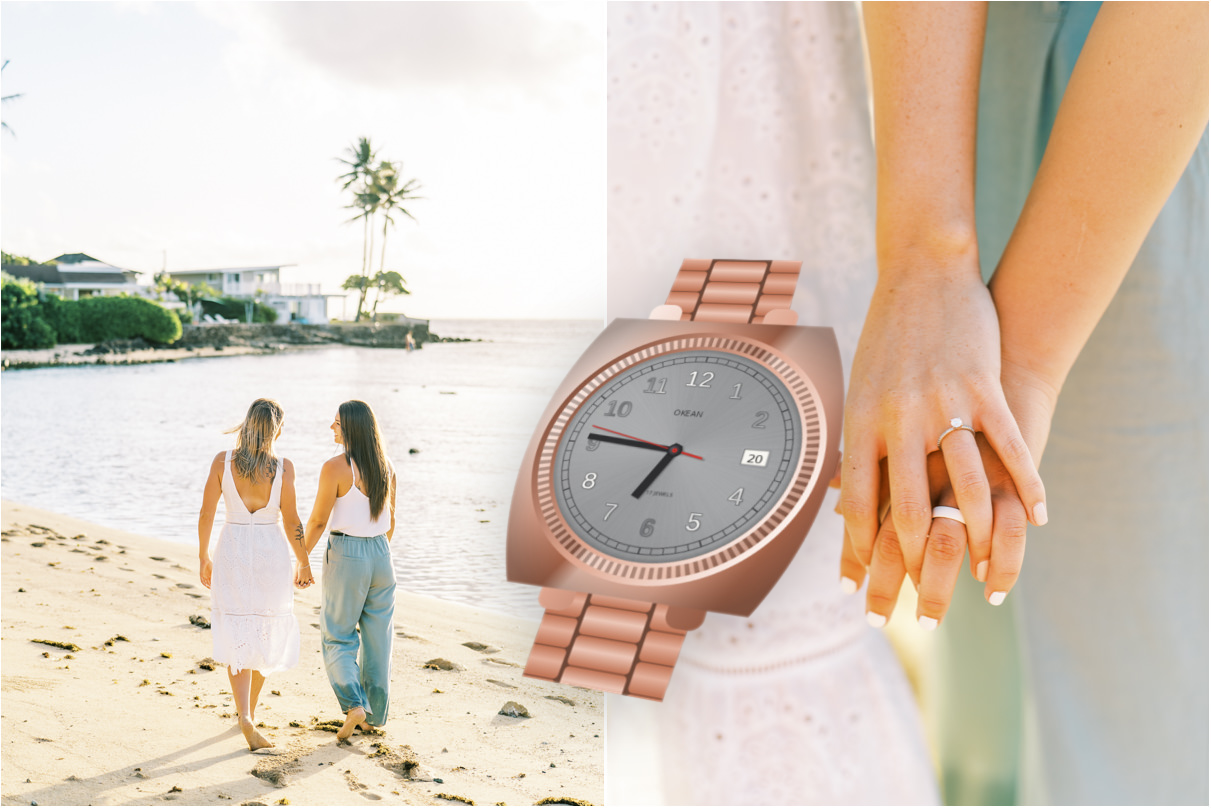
6:45:47
